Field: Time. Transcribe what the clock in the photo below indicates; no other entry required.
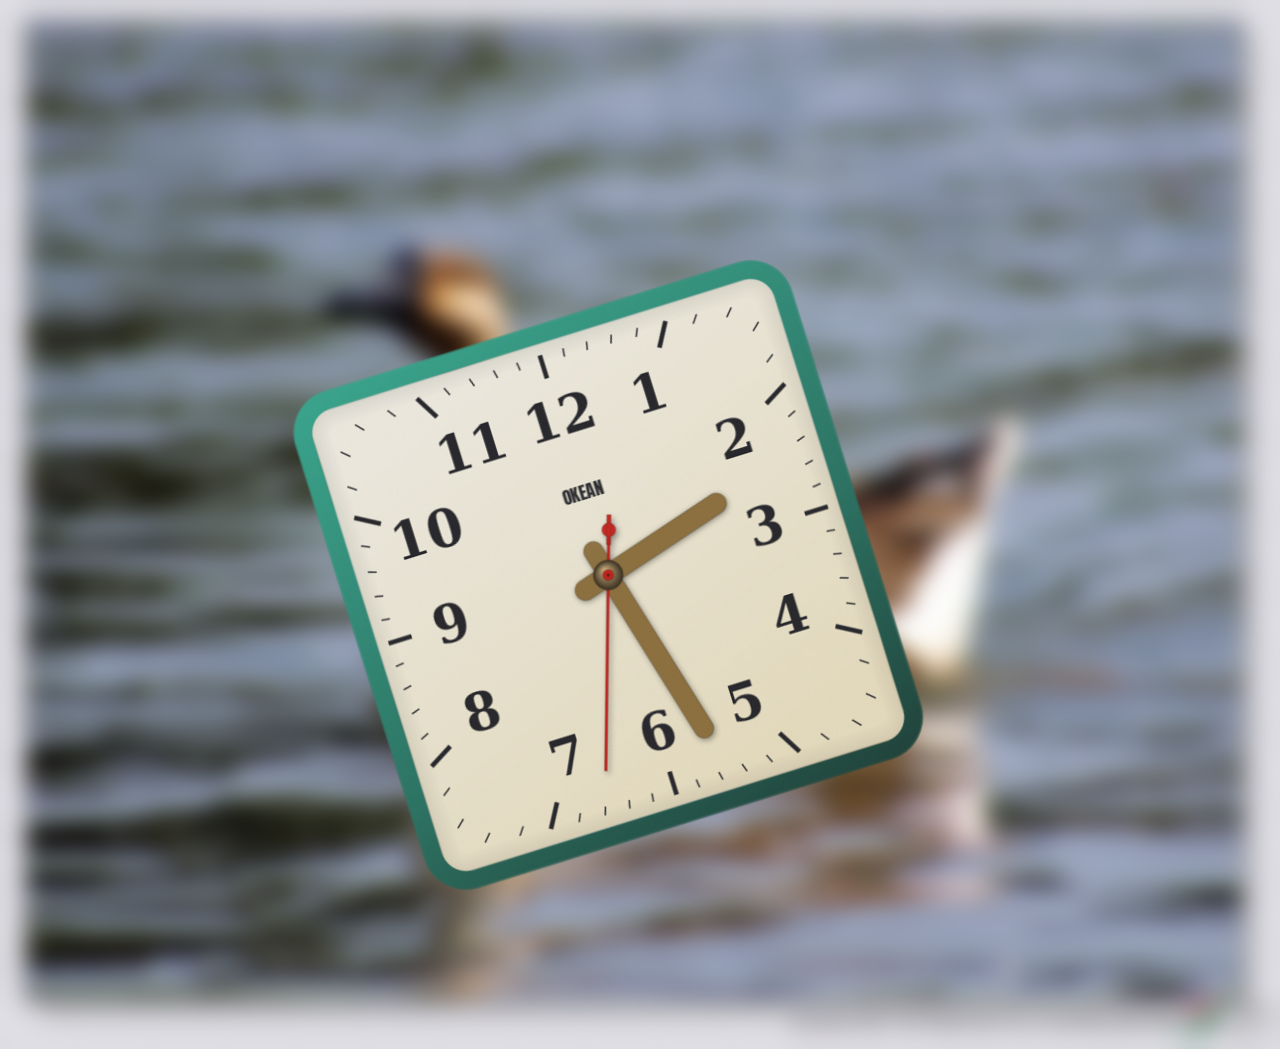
2:27:33
